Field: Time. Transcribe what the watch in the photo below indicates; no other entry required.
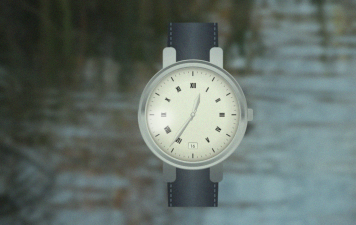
12:36
